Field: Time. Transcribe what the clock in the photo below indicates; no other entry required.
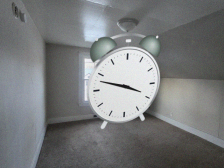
3:48
